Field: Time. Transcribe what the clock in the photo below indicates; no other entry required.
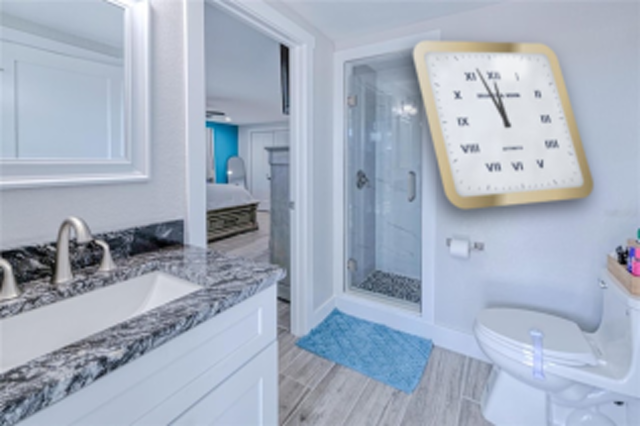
11:57
